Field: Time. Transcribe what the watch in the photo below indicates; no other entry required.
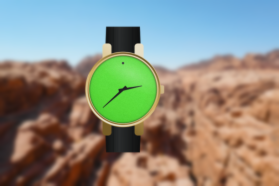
2:38
